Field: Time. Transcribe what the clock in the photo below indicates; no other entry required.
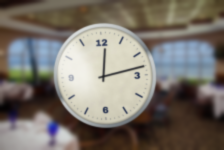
12:13
